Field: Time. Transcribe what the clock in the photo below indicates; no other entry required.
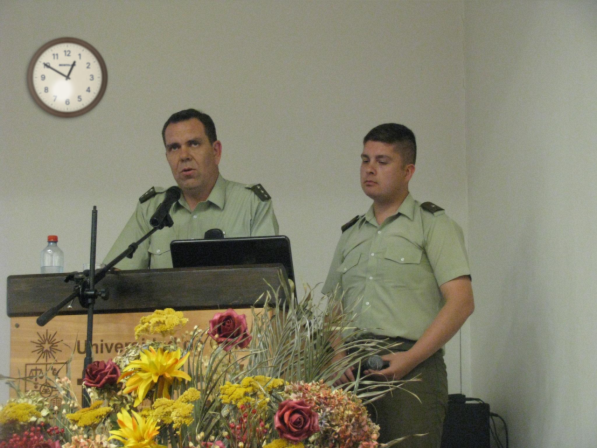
12:50
